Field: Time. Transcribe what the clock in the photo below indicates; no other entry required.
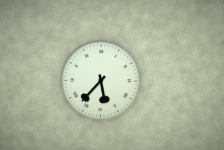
5:37
